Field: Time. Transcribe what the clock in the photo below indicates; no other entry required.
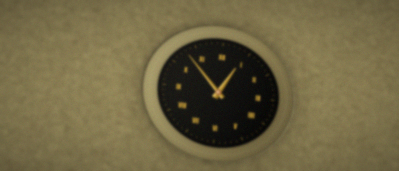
12:53
